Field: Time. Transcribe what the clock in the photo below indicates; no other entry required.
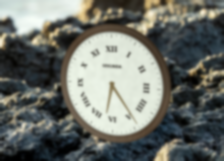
6:24
